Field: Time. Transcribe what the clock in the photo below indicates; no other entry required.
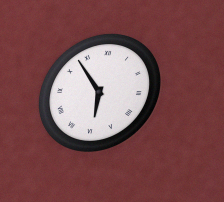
5:53
